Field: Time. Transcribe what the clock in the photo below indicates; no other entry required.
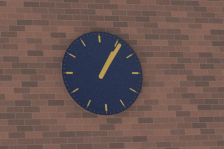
1:06
